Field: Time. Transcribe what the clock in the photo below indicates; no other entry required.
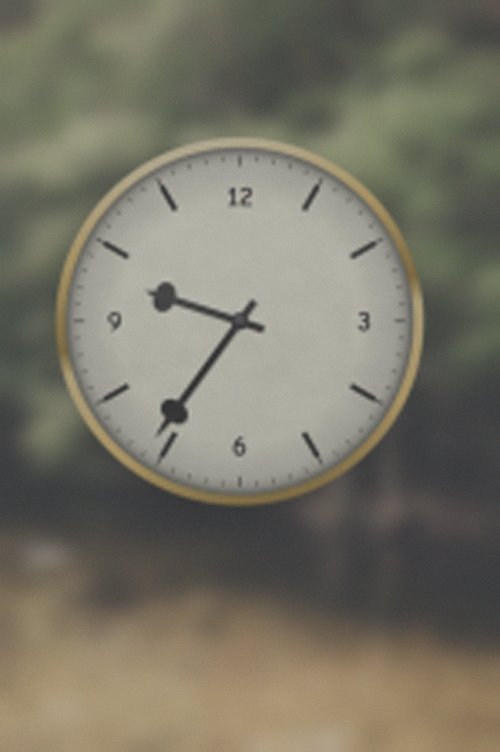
9:36
